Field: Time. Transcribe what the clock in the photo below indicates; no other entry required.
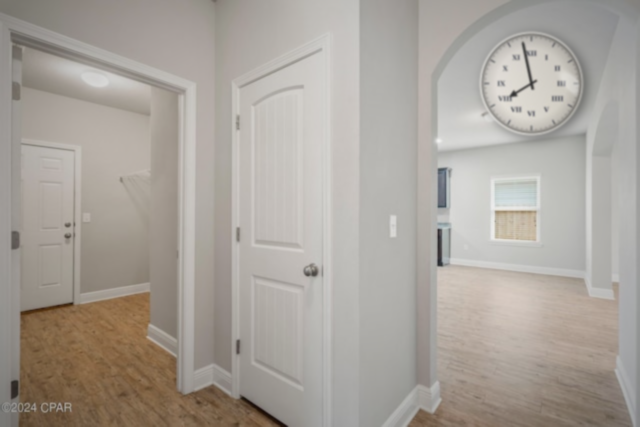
7:58
